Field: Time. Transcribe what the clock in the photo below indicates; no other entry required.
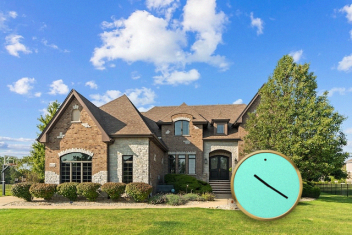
10:21
